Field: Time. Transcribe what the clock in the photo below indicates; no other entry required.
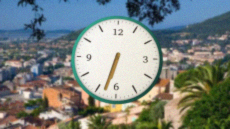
6:33
